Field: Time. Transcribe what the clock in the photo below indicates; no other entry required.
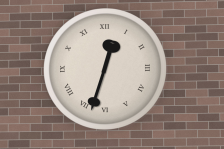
12:33
